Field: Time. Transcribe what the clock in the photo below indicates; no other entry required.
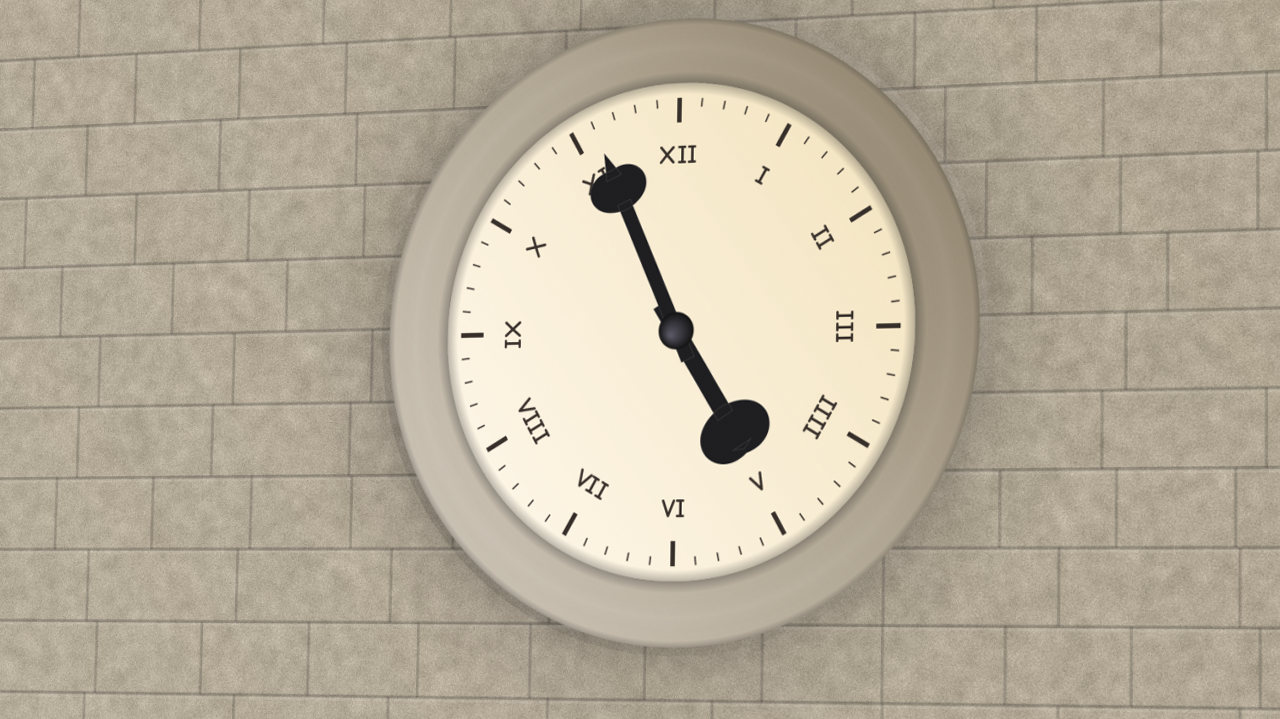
4:56
